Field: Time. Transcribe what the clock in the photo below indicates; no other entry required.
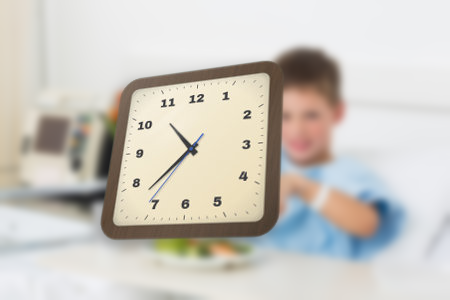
10:37:36
